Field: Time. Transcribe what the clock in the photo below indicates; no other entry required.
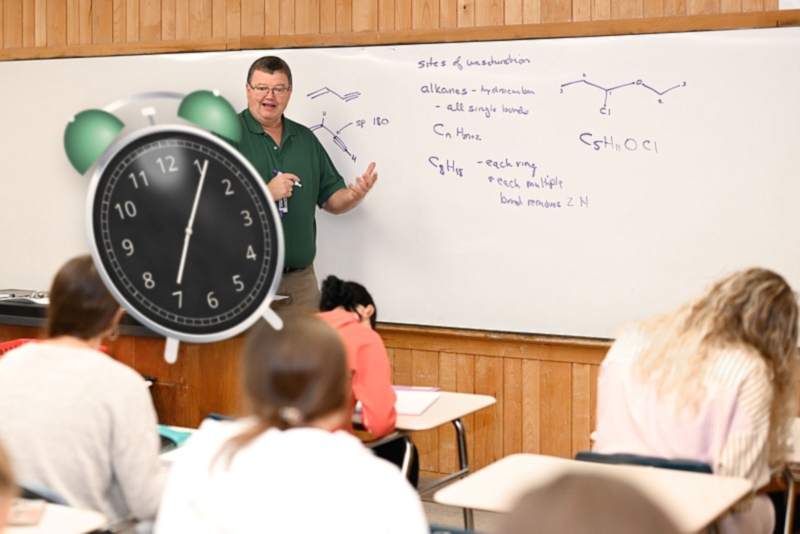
7:06
